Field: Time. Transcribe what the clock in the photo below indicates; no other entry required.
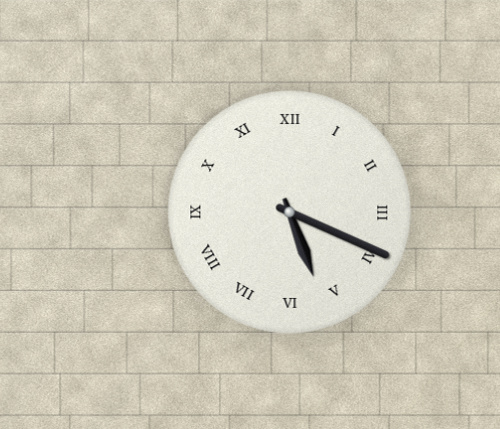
5:19
